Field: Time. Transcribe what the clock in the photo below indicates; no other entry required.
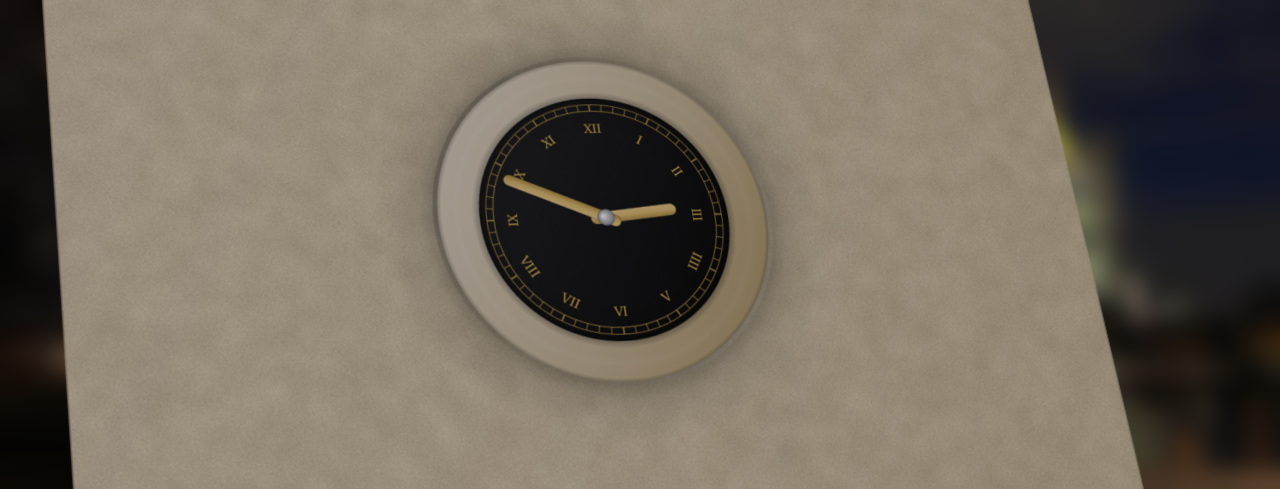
2:49
